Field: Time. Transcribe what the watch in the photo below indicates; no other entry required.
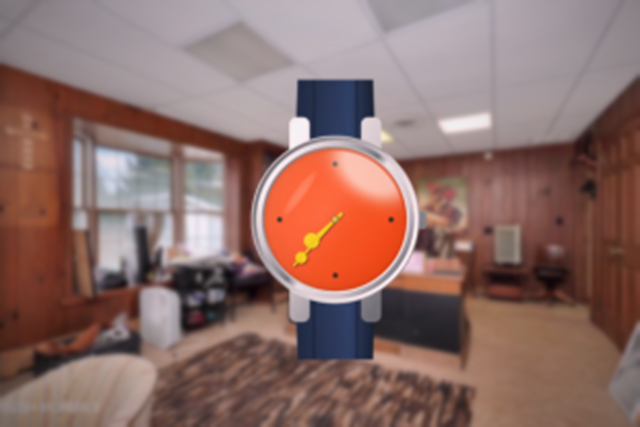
7:37
